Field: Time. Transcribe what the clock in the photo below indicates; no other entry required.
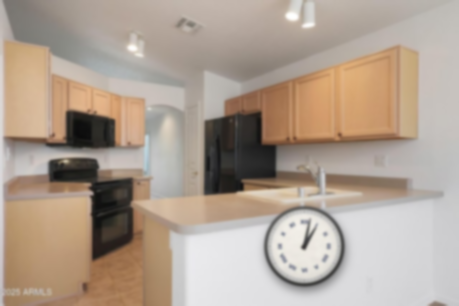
1:02
